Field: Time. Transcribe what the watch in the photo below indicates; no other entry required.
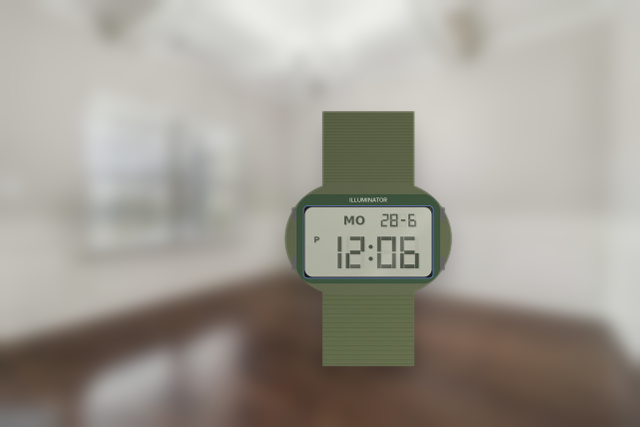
12:06
